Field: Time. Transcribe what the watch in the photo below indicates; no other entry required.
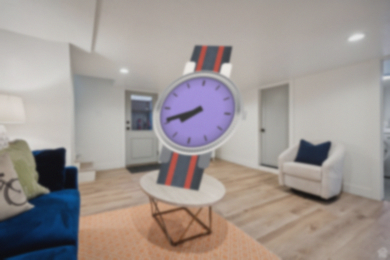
7:41
